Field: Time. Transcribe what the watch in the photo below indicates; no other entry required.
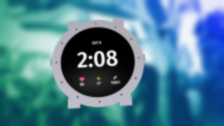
2:08
